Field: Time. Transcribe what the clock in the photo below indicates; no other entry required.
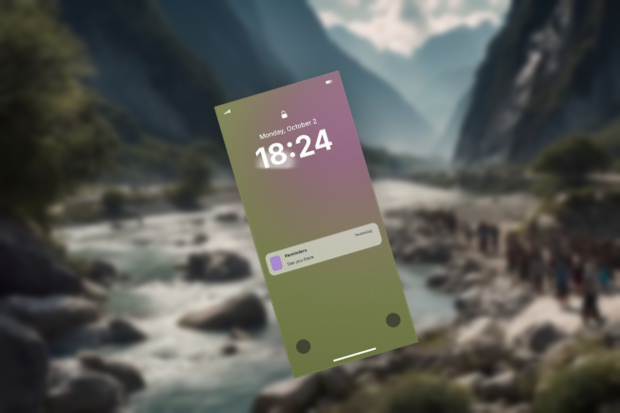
18:24
